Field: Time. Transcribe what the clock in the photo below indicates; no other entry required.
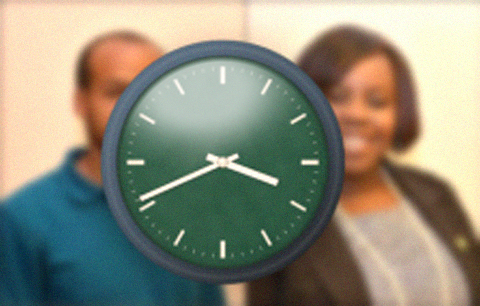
3:41
